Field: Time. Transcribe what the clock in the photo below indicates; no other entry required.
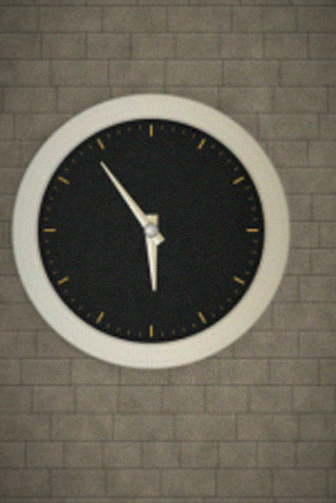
5:54
